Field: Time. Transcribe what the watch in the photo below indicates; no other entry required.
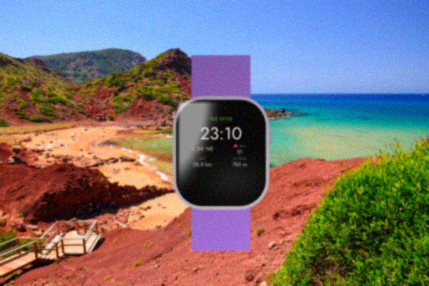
23:10
